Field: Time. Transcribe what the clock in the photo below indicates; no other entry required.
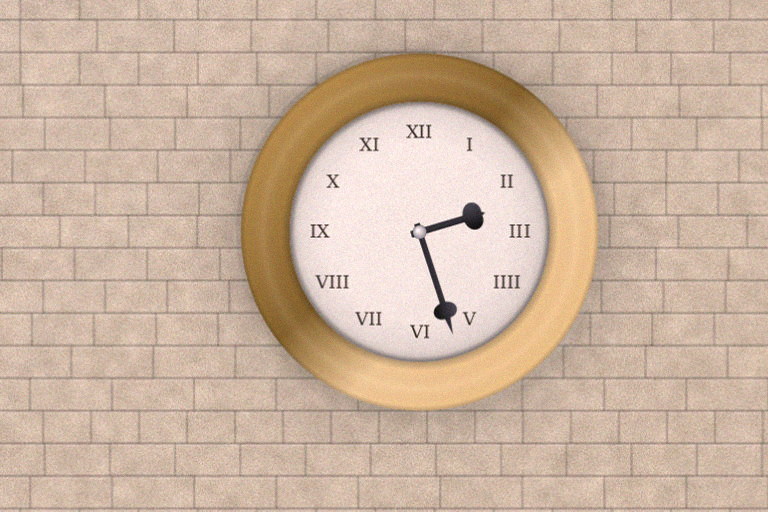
2:27
